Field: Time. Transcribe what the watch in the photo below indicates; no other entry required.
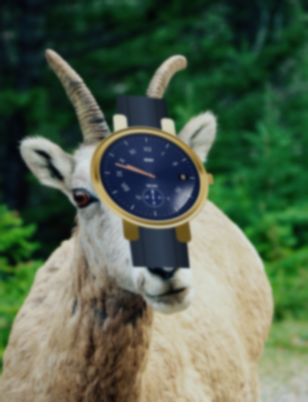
9:48
